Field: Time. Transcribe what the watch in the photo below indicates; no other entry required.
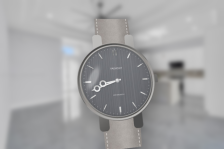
8:42
